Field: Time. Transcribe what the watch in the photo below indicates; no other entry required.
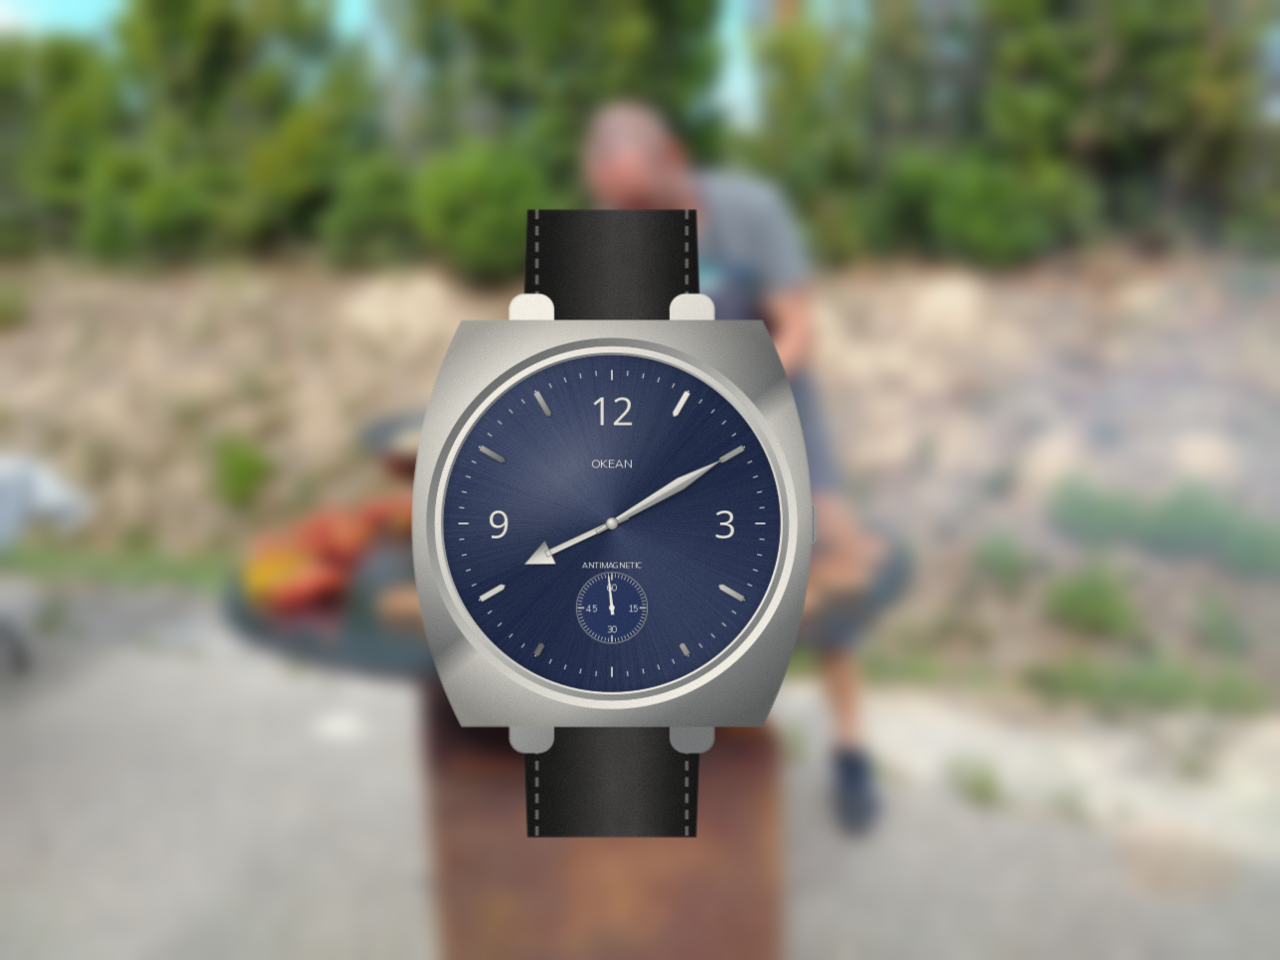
8:09:59
